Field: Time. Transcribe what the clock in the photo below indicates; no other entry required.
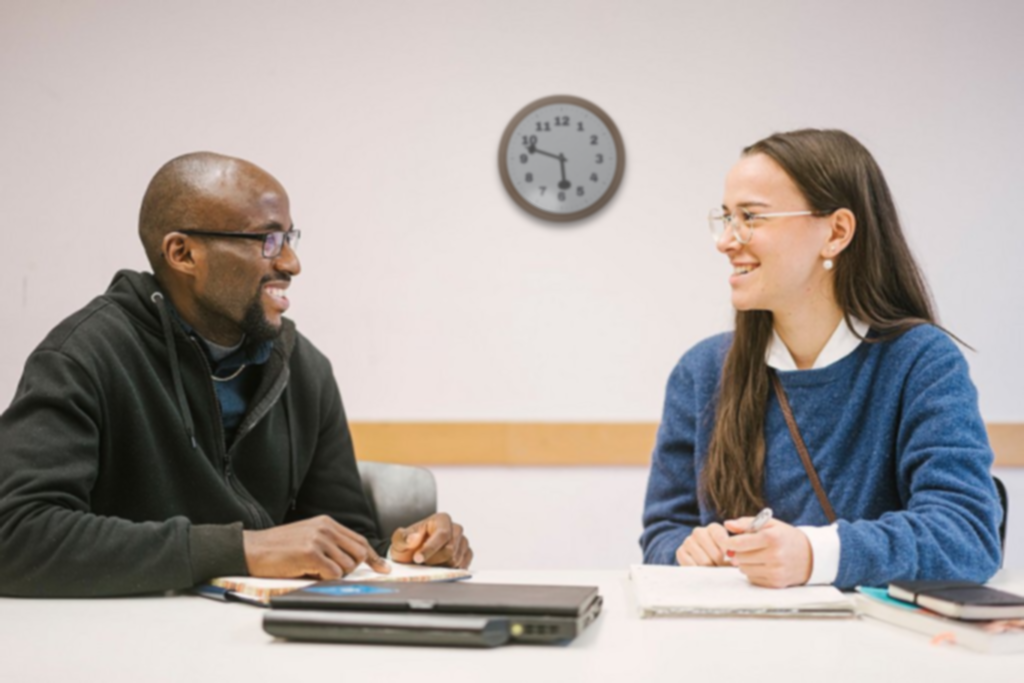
5:48
